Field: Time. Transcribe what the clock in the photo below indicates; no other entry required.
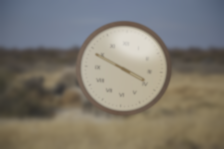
3:49
